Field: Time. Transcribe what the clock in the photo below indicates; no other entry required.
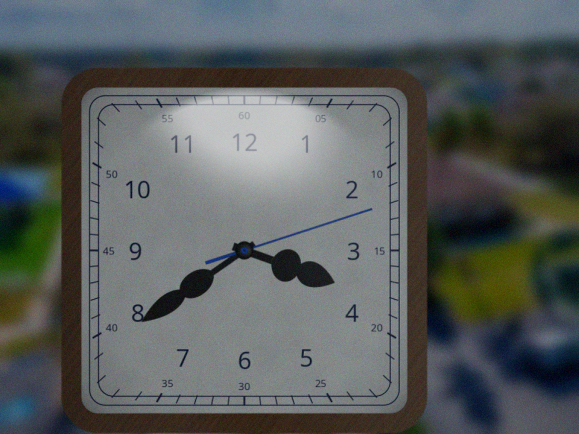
3:39:12
